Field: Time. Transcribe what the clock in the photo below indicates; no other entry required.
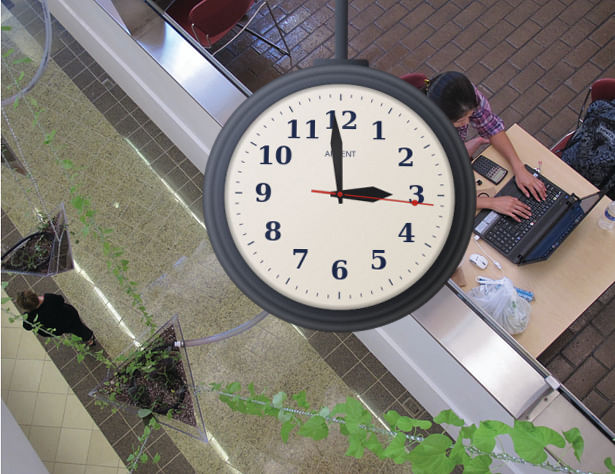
2:59:16
